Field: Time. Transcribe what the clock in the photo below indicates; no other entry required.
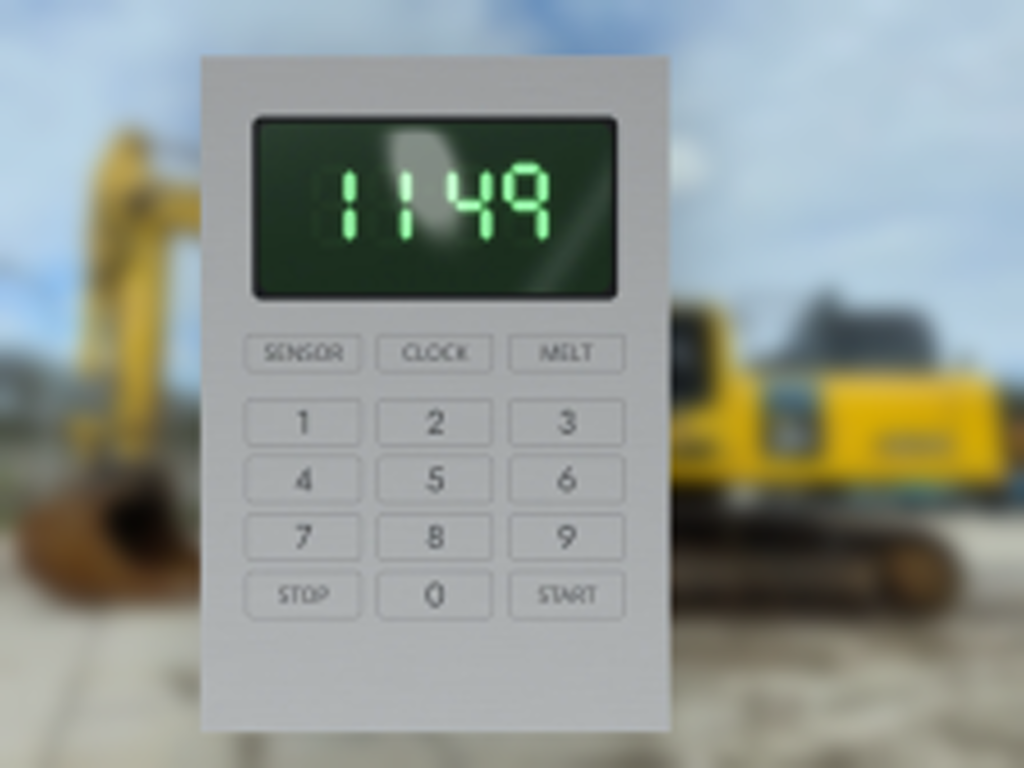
11:49
